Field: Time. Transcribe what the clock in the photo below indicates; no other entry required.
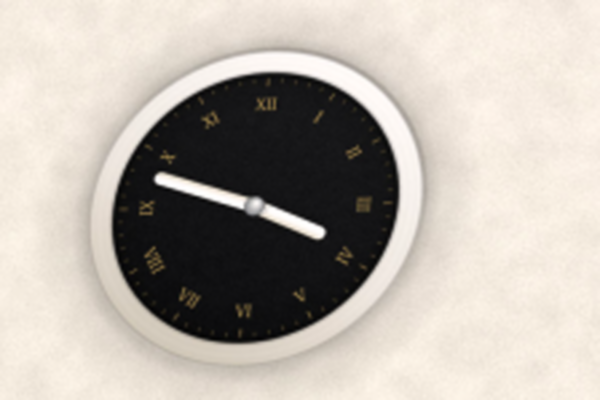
3:48
